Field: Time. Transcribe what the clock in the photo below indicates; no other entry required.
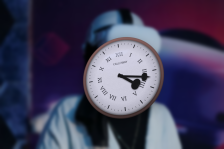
4:17
